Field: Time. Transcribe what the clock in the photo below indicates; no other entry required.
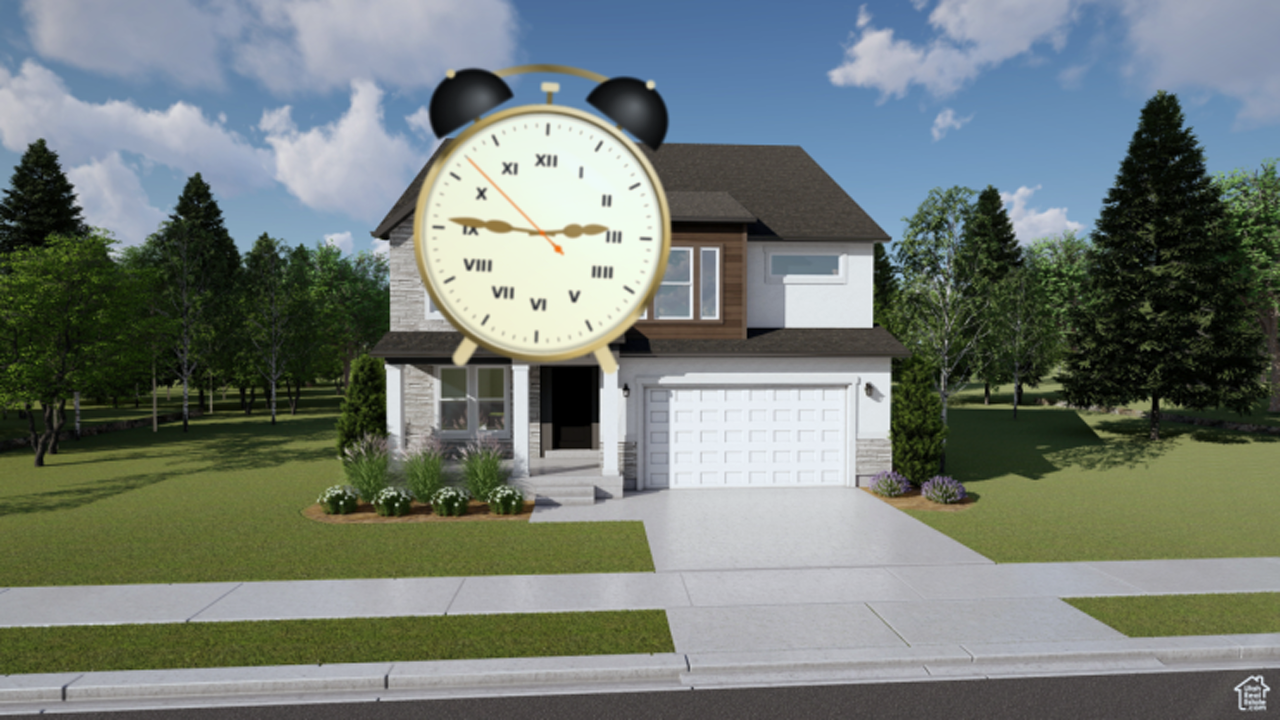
2:45:52
